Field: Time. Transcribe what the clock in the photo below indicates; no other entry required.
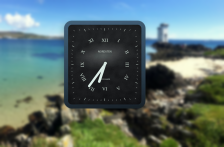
6:36
